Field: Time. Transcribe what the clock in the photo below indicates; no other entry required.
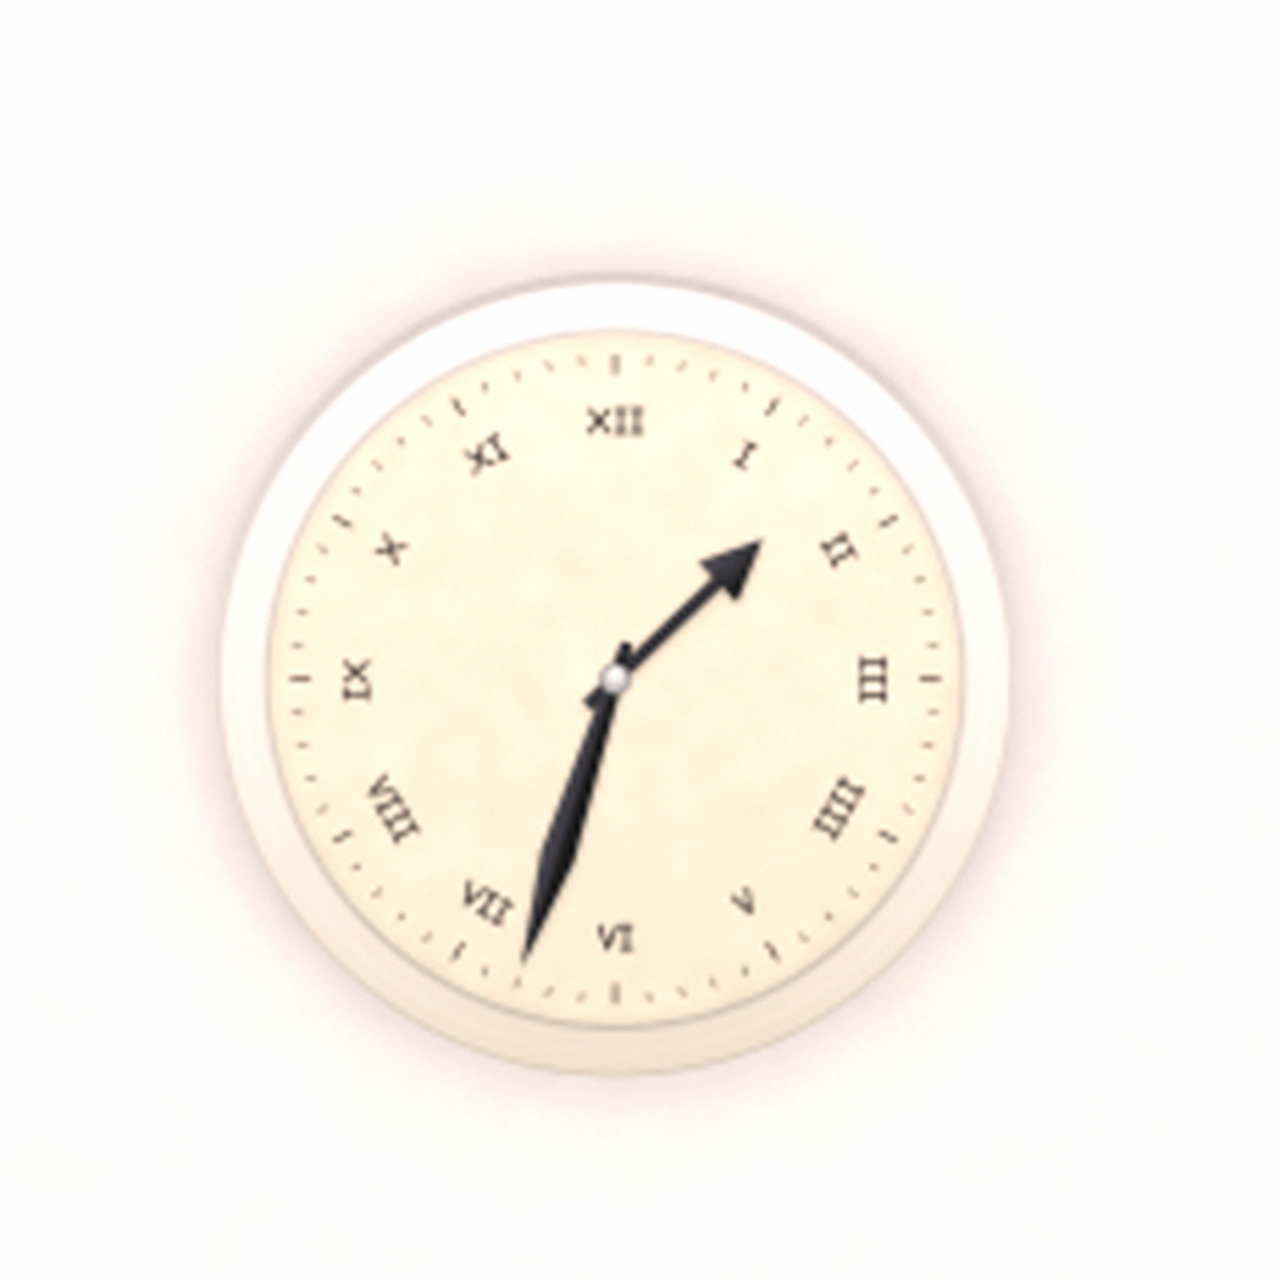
1:33
